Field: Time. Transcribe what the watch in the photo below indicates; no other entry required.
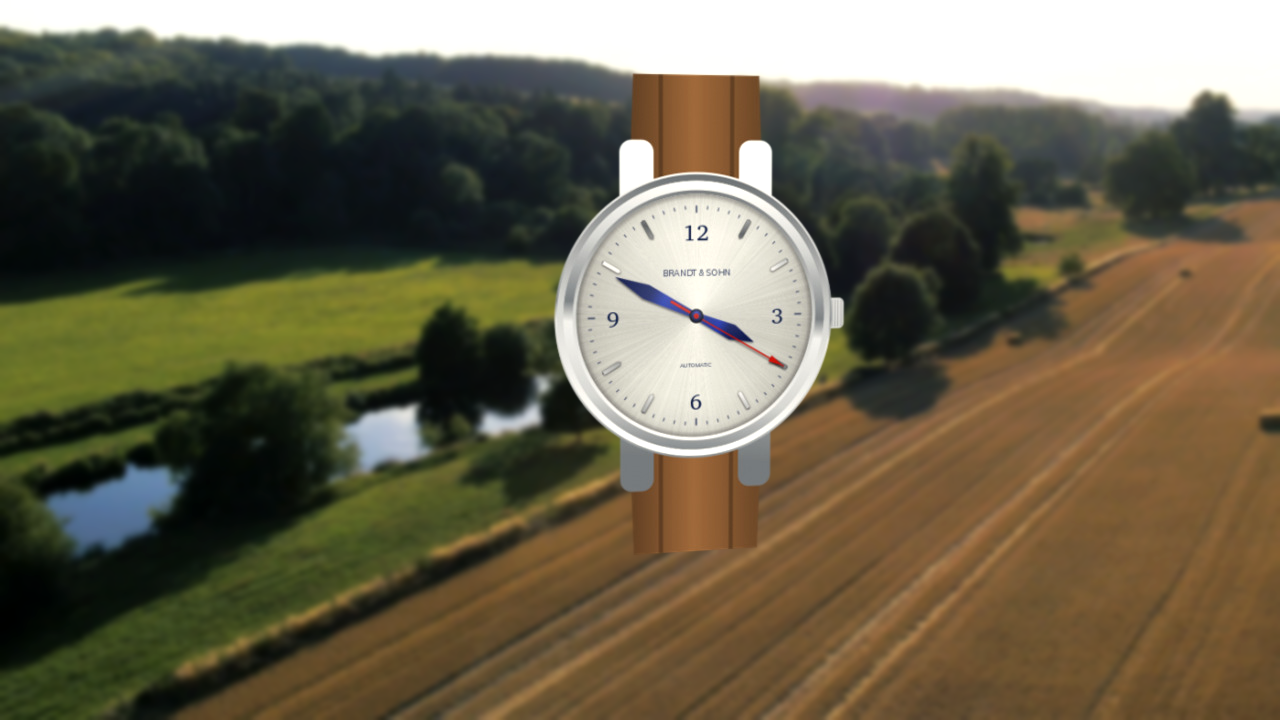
3:49:20
